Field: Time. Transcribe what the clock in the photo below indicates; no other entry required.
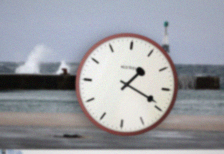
1:19
